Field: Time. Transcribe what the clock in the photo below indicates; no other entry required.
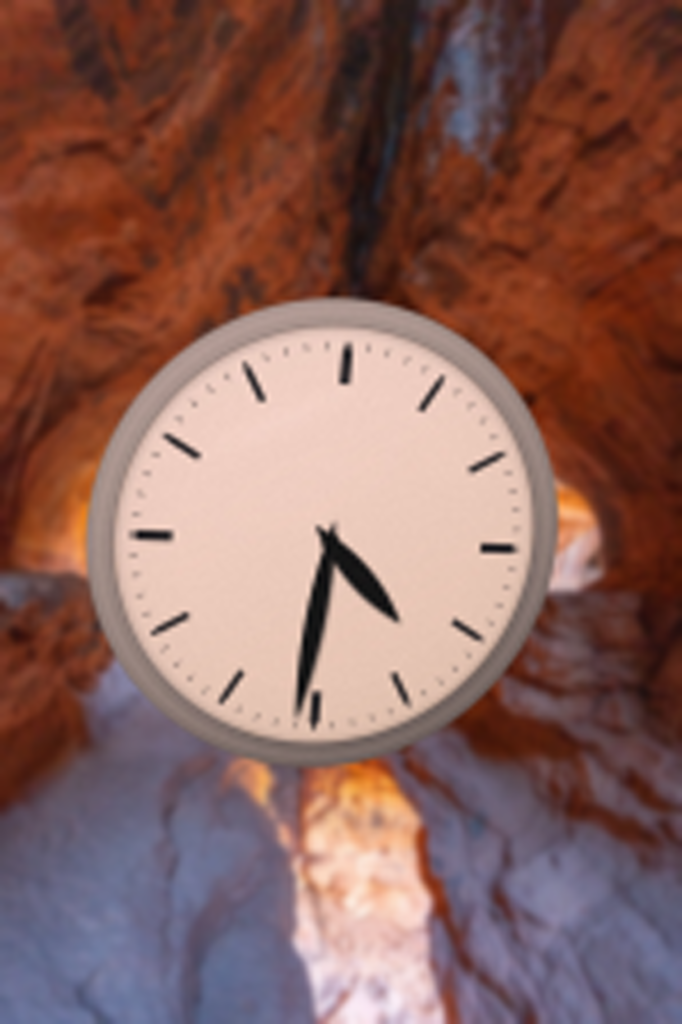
4:31
